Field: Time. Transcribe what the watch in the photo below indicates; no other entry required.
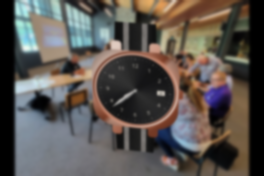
7:38
